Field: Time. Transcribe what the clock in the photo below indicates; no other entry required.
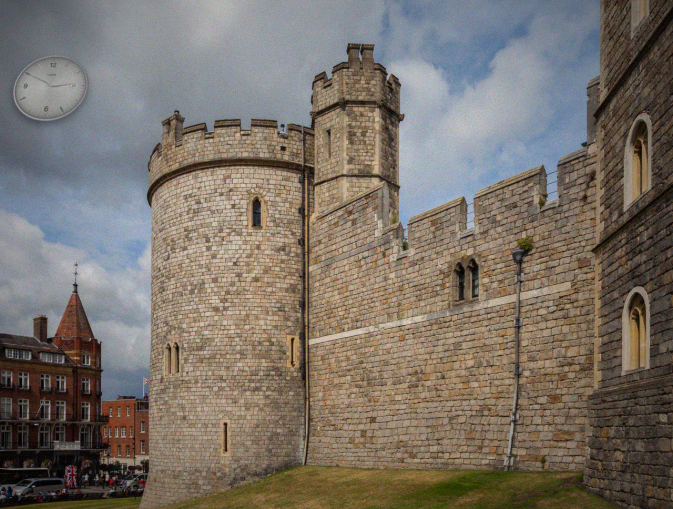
2:50
